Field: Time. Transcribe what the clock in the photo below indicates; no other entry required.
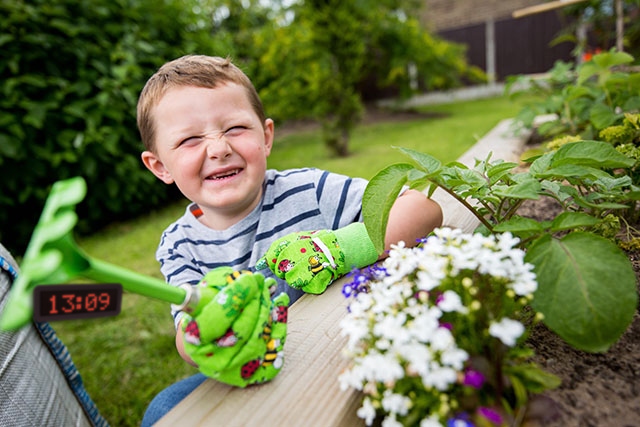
13:09
